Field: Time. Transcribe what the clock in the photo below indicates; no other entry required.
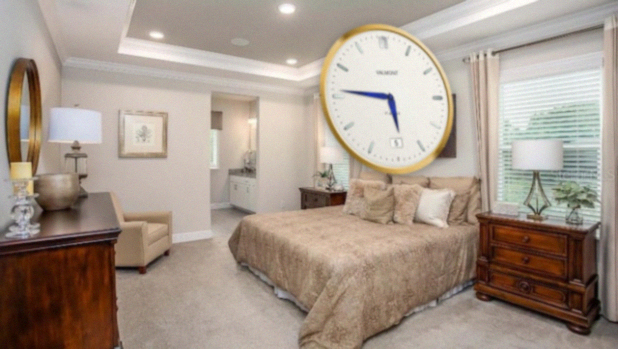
5:46
